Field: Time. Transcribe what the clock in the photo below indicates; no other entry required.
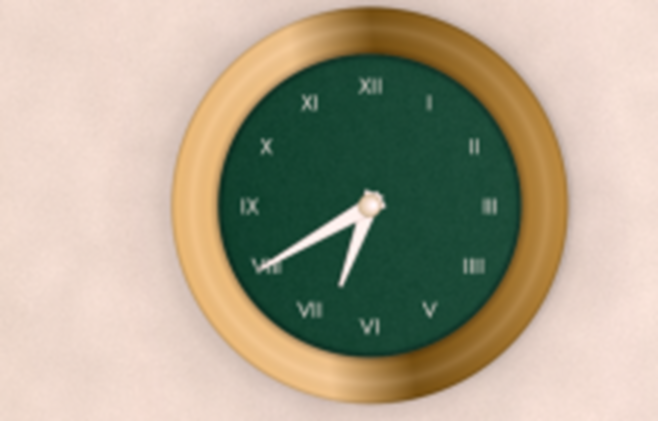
6:40
